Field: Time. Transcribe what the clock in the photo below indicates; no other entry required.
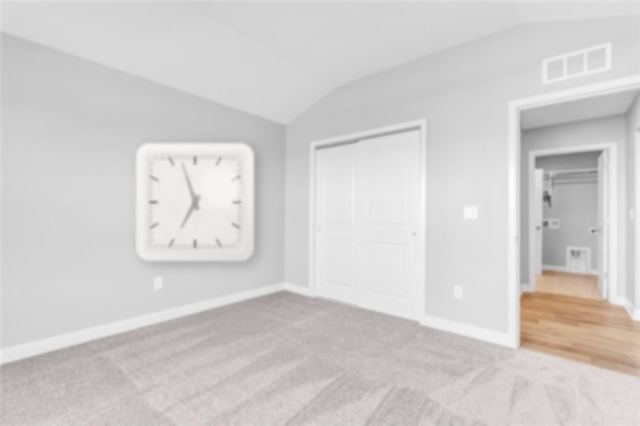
6:57
